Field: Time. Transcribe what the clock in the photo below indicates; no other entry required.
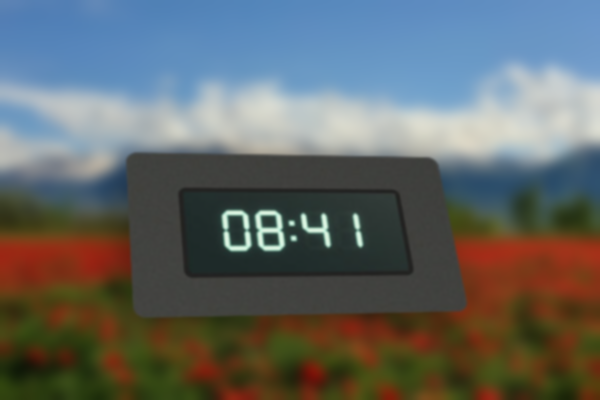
8:41
